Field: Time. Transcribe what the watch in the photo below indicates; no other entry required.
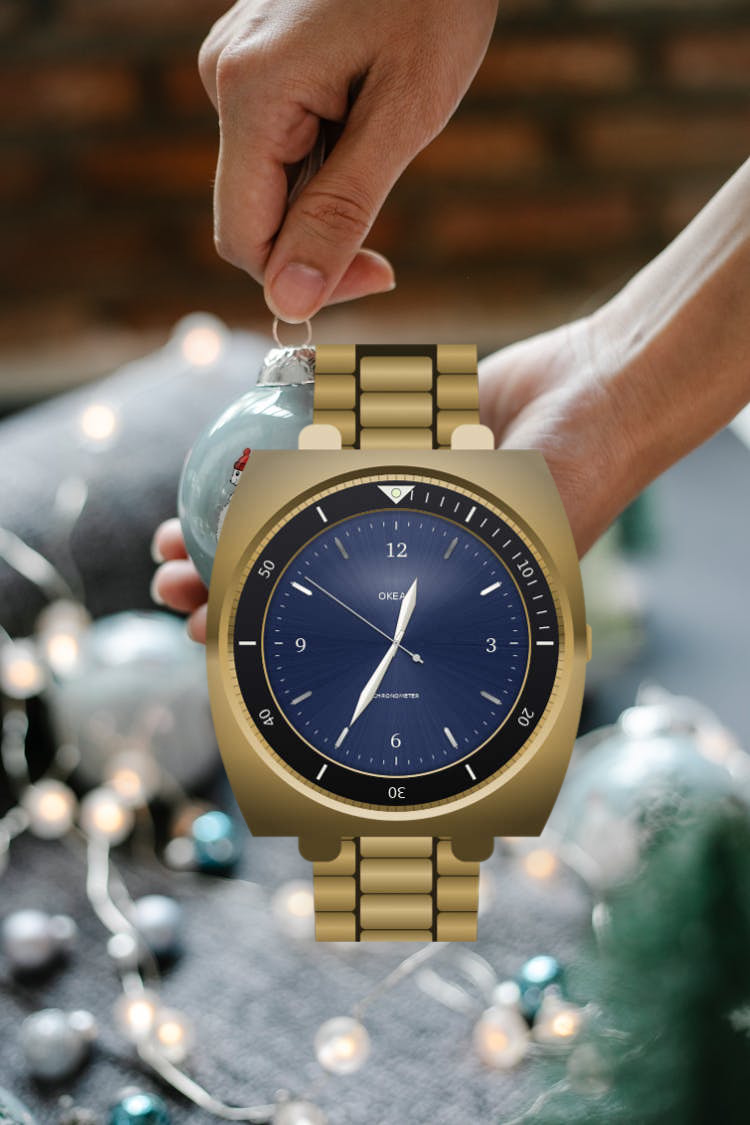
12:34:51
